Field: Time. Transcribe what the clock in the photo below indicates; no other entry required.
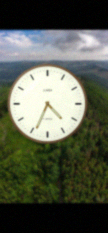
4:34
